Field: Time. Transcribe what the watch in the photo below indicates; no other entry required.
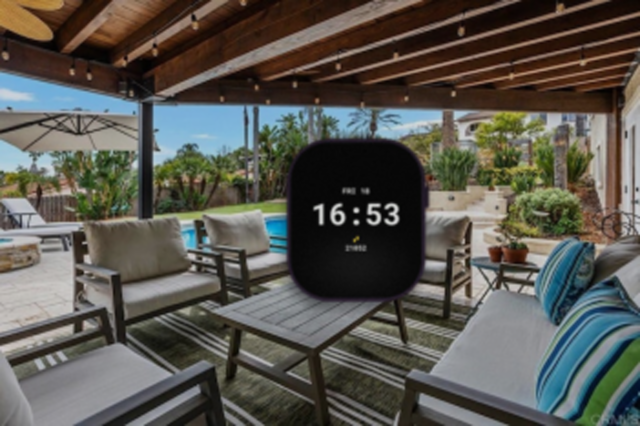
16:53
